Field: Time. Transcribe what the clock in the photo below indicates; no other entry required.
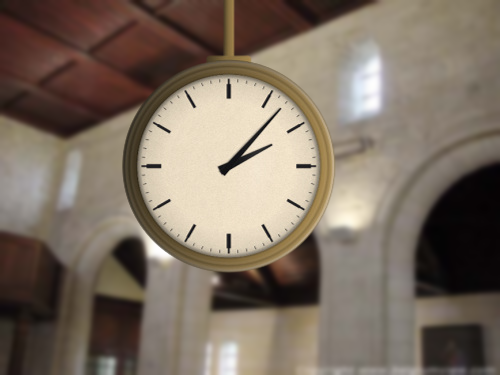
2:07
